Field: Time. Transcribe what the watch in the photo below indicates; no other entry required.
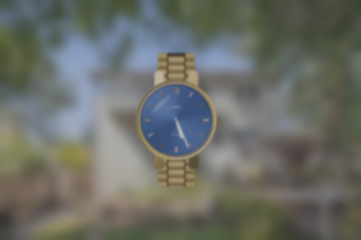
5:26
